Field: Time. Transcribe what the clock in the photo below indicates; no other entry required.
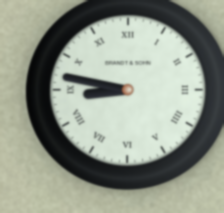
8:47
